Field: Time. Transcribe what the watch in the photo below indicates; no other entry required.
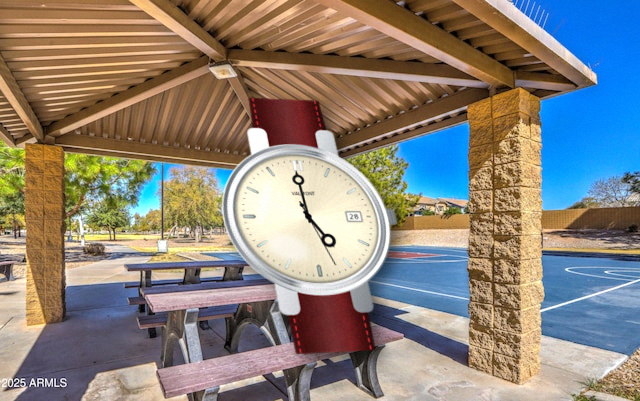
4:59:27
